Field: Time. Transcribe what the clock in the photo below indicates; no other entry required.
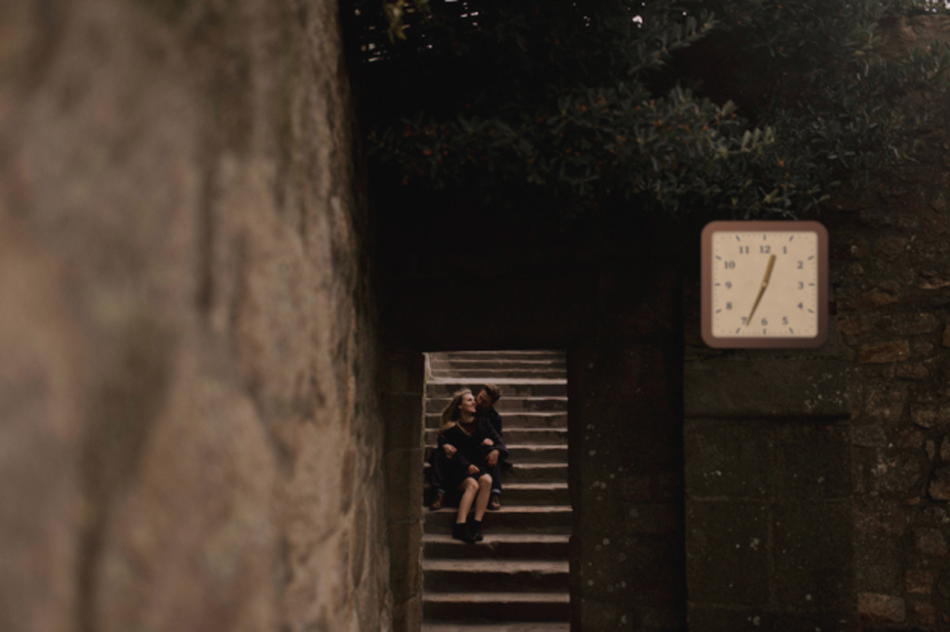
12:34
